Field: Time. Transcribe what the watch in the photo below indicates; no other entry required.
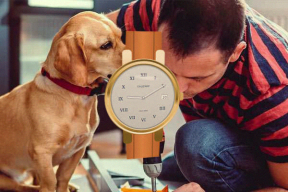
9:10
